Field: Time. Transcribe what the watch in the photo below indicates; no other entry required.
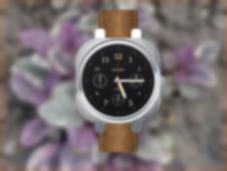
5:15
